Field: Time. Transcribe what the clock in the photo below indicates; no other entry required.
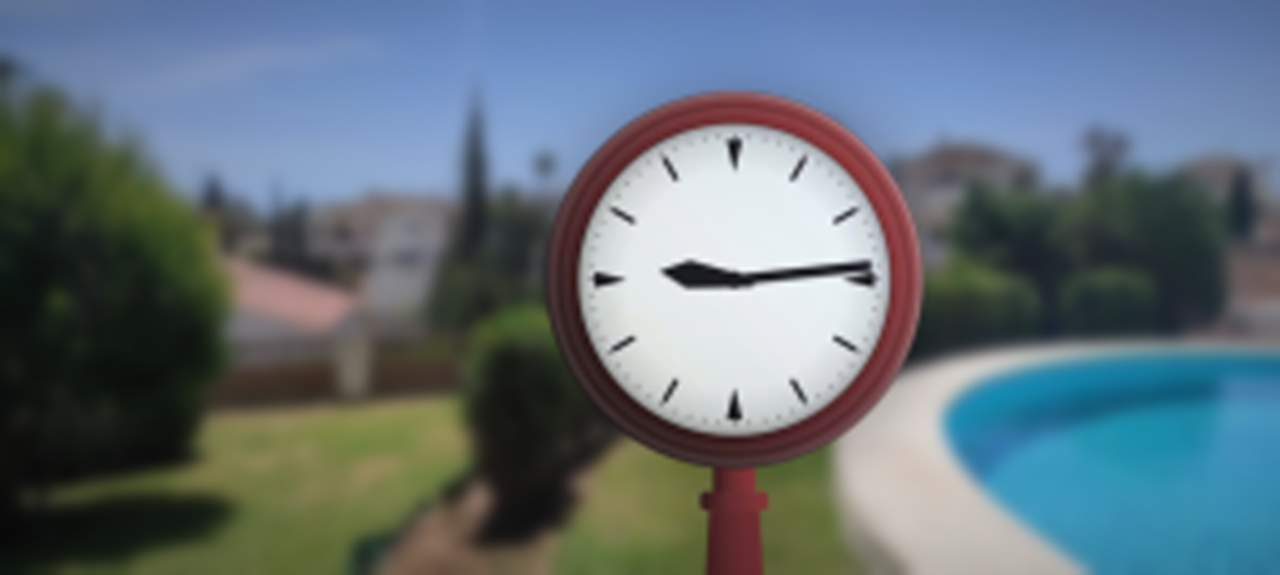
9:14
